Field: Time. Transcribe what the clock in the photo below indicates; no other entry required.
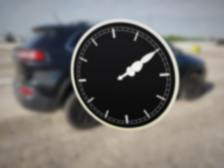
2:10
